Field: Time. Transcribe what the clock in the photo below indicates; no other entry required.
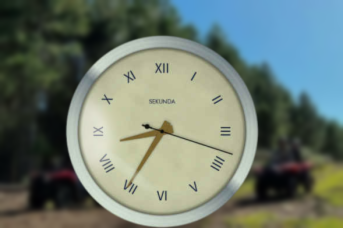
8:35:18
